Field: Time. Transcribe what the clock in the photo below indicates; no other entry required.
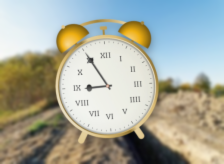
8:55
